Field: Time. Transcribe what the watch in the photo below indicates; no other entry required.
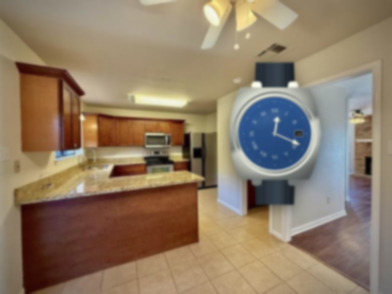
12:19
